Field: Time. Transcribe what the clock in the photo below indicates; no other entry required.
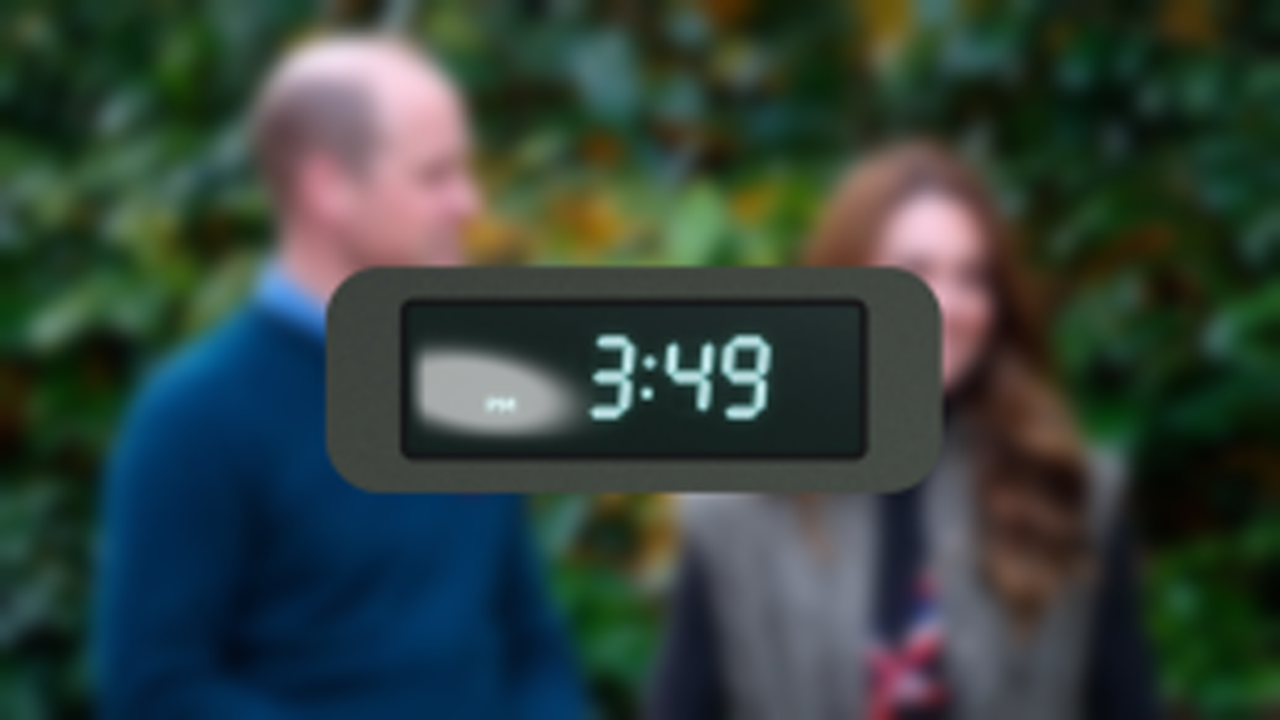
3:49
